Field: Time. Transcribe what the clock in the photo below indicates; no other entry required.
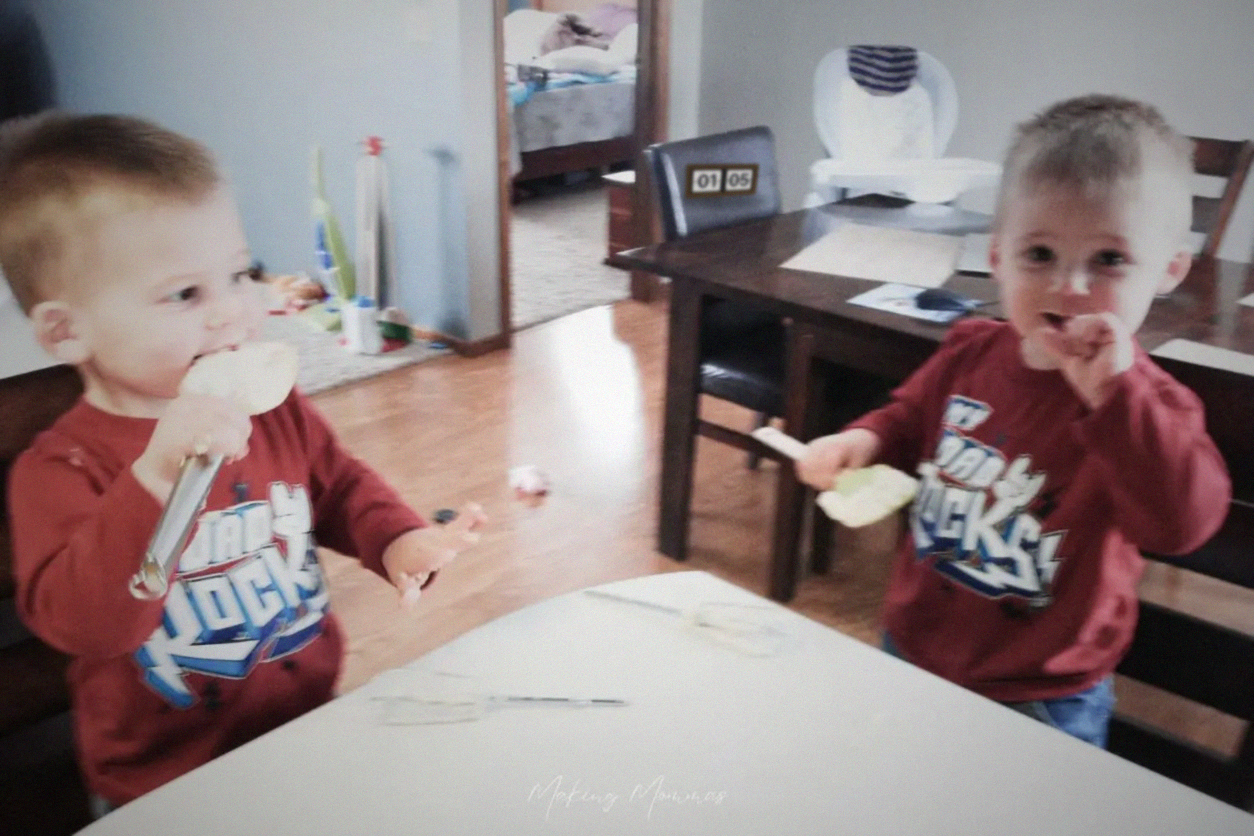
1:05
